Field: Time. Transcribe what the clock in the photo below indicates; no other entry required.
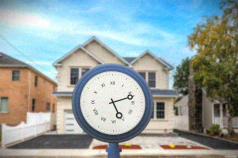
5:12
